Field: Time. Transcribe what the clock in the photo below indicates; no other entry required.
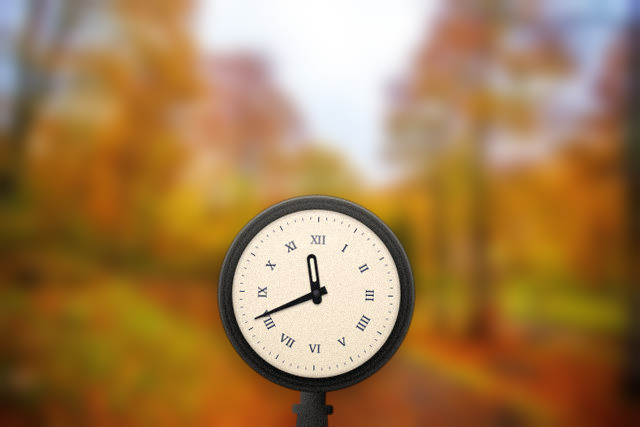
11:41
